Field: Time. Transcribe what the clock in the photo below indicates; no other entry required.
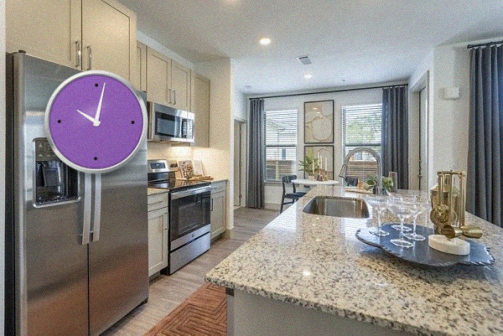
10:02
